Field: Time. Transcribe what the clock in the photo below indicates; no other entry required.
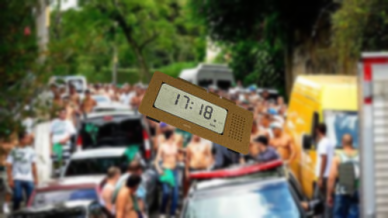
17:18
